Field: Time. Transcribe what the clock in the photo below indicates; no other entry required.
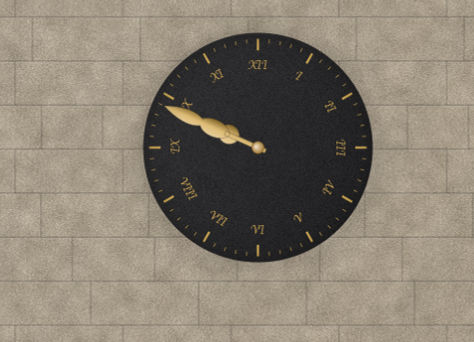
9:49
